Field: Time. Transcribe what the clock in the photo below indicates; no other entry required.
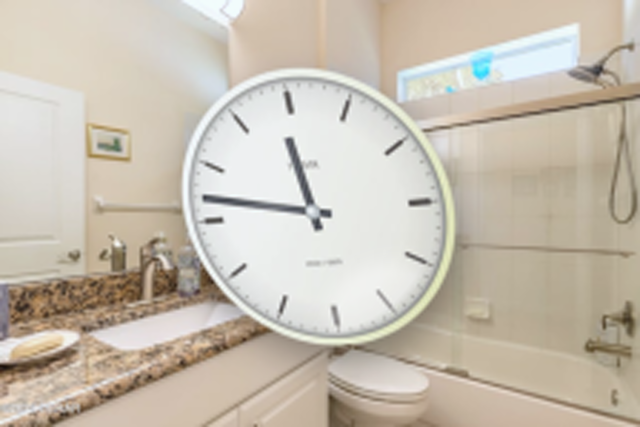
11:47
